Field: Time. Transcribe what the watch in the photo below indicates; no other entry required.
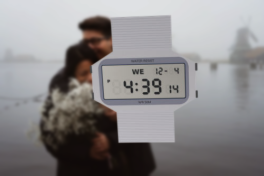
4:39:14
